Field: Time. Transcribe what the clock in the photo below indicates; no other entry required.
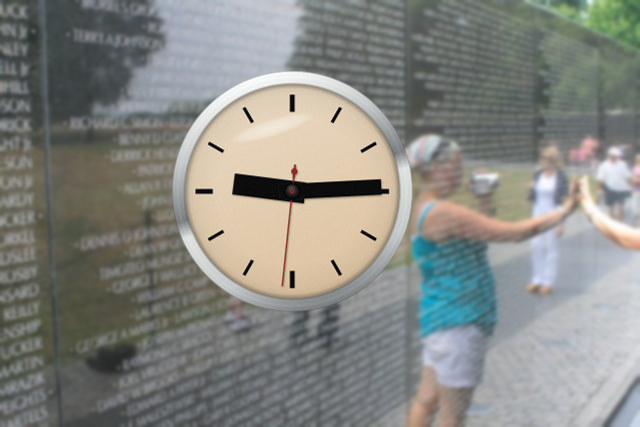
9:14:31
